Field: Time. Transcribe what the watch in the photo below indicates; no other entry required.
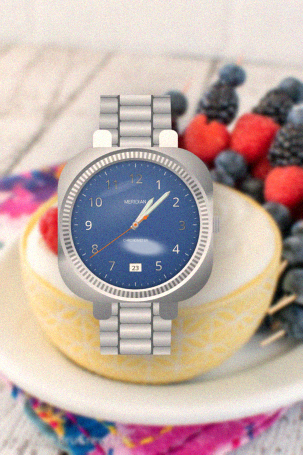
1:07:39
